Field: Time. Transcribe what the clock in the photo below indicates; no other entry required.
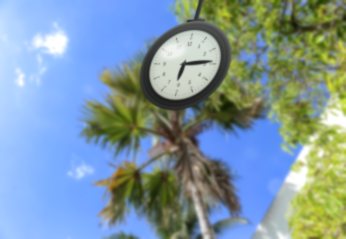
6:14
